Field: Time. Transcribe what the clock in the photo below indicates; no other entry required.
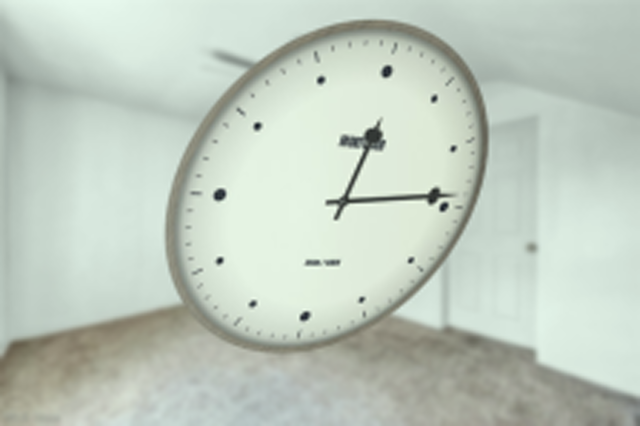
12:14
